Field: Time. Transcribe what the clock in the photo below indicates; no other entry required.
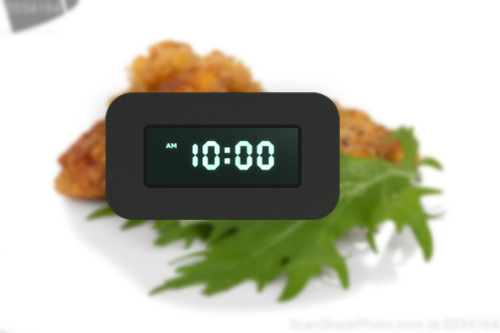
10:00
